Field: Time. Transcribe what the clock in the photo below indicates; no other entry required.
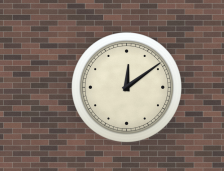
12:09
